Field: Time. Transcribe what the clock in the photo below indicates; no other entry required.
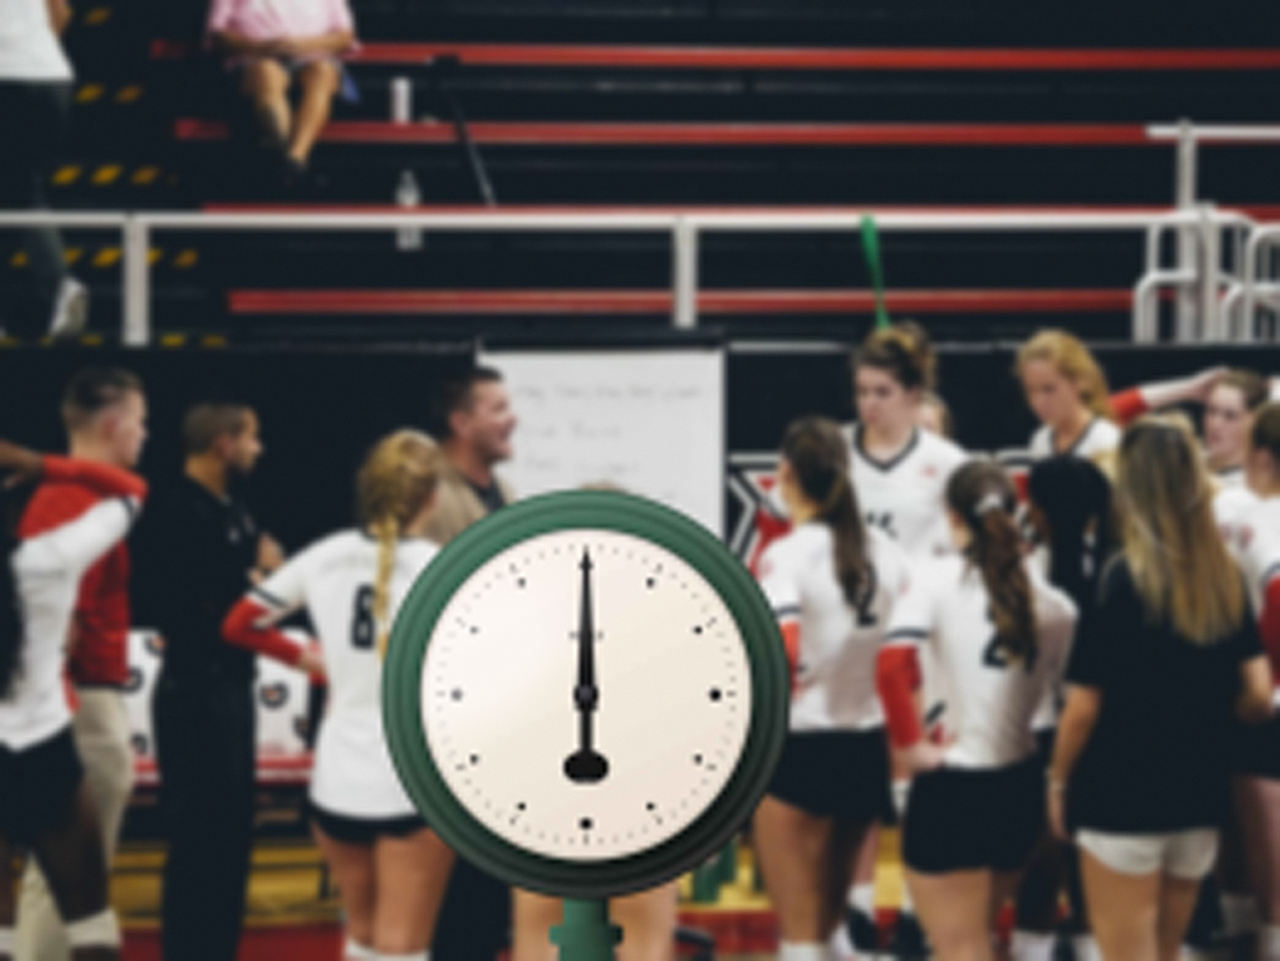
6:00
